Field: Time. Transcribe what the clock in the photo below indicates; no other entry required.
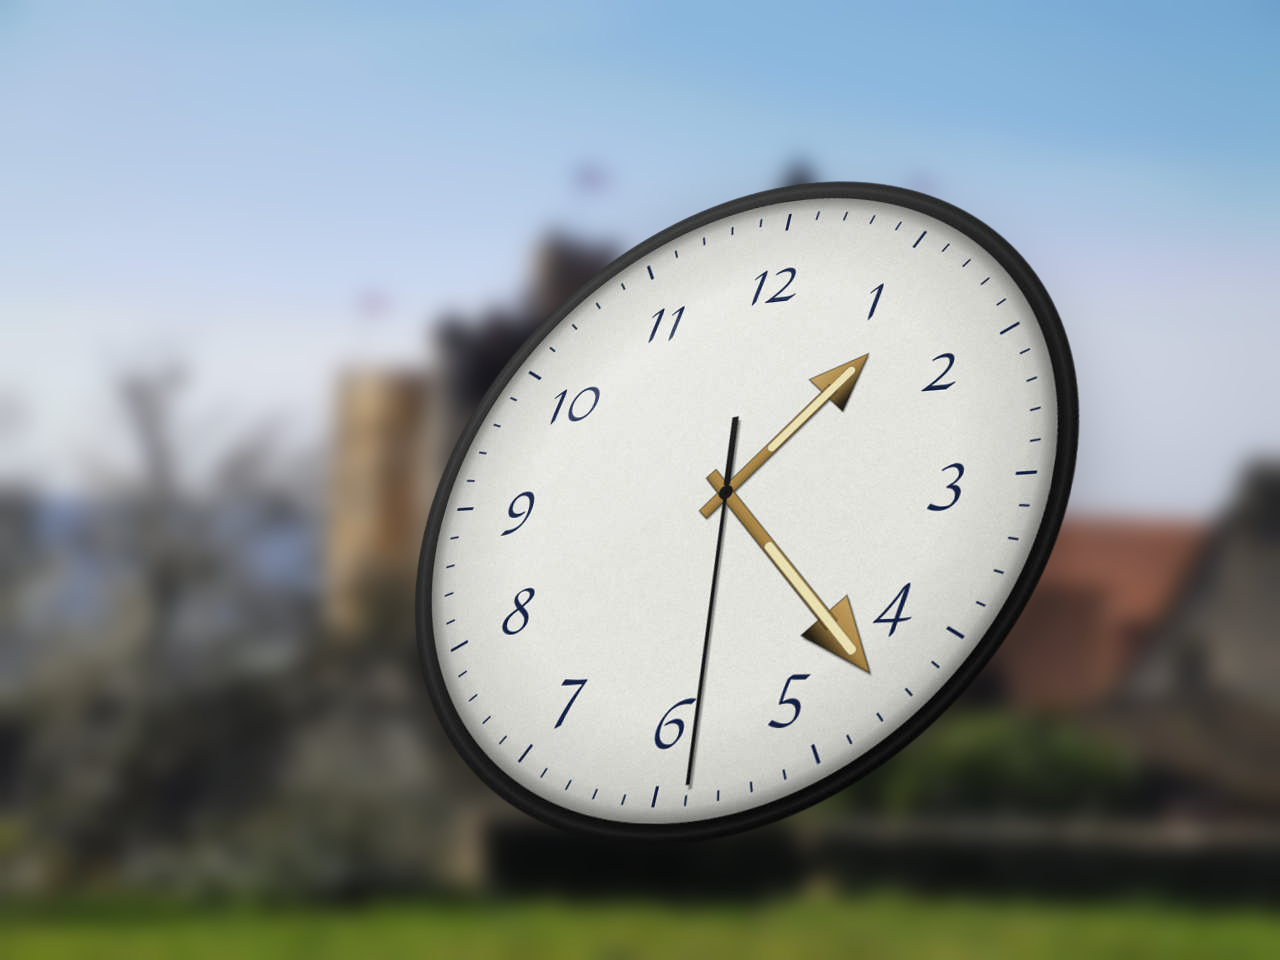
1:22:29
